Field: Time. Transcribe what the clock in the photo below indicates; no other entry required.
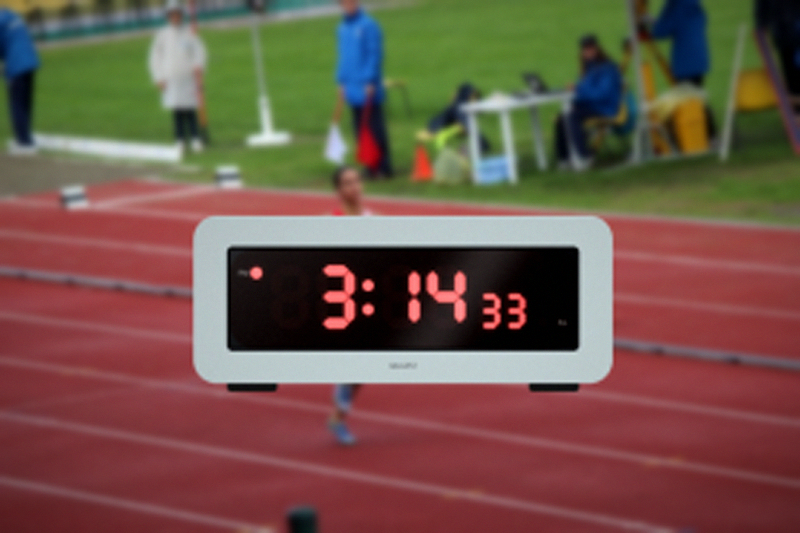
3:14:33
